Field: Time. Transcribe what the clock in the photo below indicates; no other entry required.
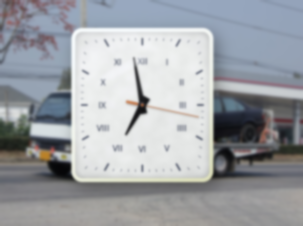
6:58:17
